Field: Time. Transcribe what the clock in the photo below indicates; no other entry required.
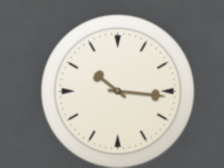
10:16
